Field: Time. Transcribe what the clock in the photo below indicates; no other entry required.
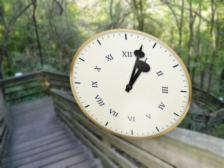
1:03
